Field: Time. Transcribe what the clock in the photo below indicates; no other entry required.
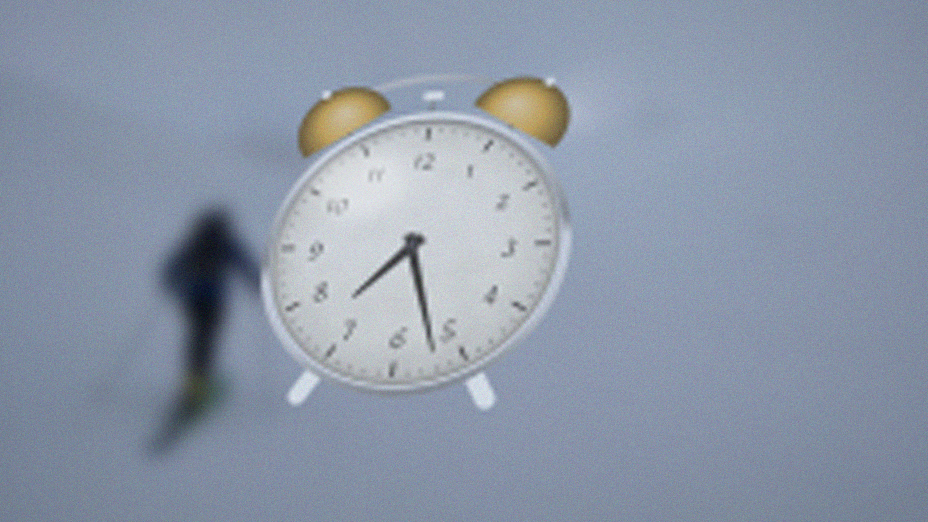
7:27
